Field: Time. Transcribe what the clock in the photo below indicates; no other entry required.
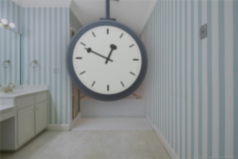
12:49
